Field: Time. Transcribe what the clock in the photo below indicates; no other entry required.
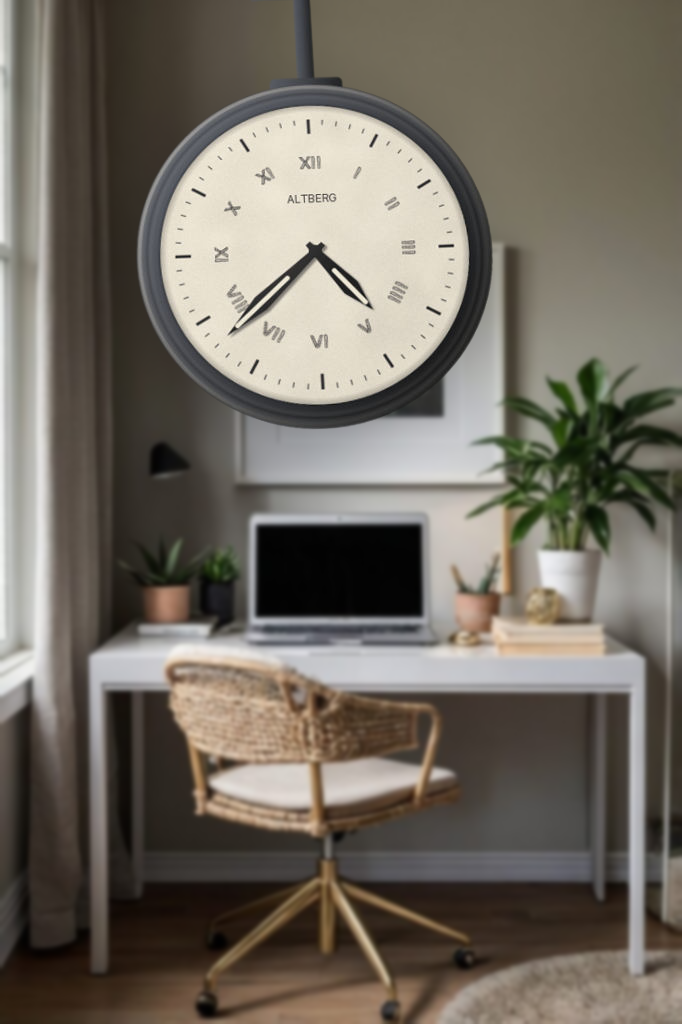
4:38
